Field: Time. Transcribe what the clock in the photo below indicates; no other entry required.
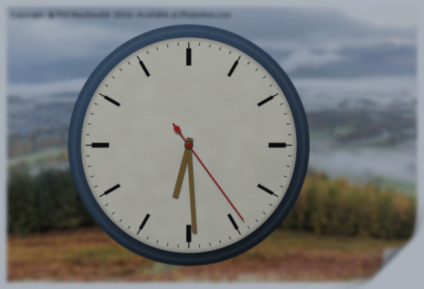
6:29:24
